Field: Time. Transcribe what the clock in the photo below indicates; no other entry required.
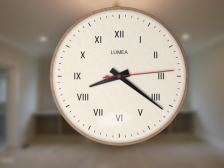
8:21:14
